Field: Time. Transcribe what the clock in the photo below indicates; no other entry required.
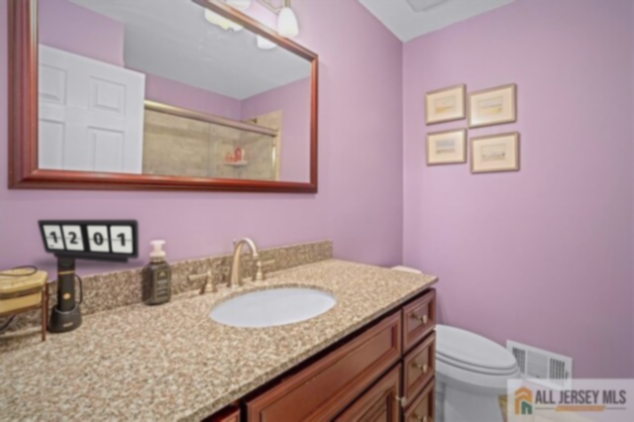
12:01
